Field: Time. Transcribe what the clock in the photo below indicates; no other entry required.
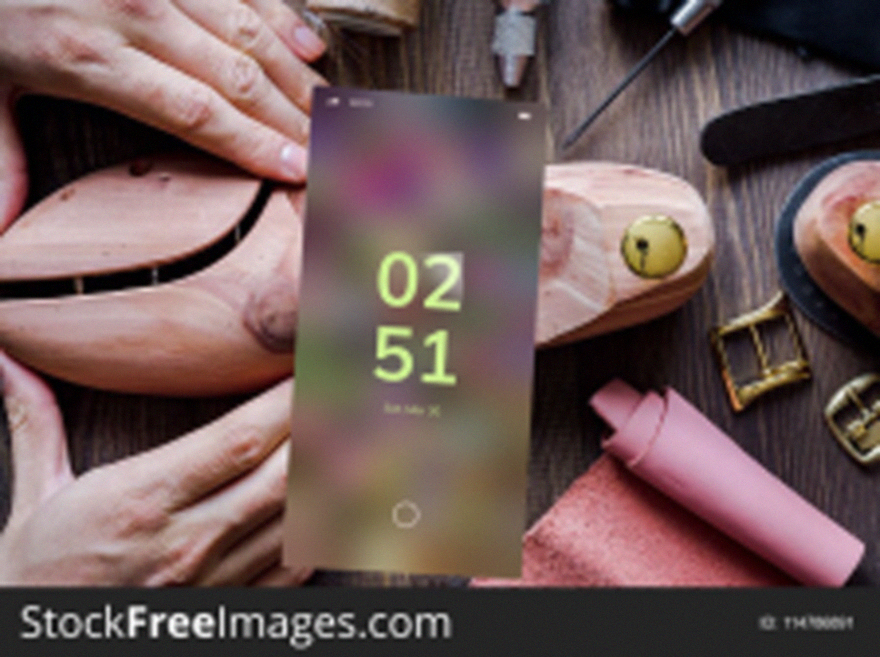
2:51
